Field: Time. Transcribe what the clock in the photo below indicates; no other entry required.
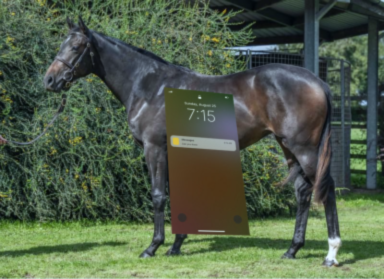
7:15
